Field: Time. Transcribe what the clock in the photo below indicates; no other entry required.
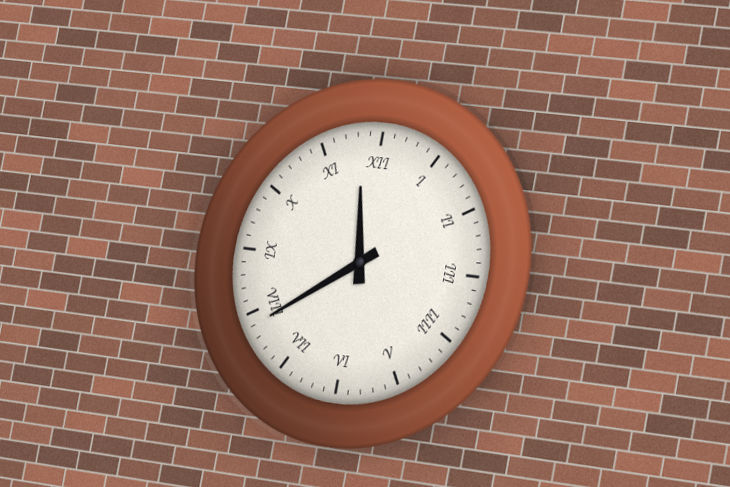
11:39
